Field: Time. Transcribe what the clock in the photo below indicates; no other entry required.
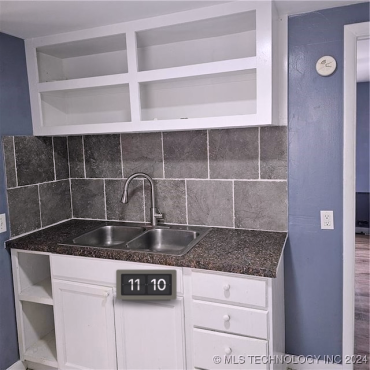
11:10
